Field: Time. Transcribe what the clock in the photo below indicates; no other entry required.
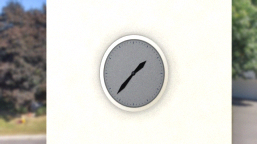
1:37
